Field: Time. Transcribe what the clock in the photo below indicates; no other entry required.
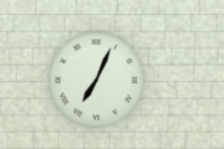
7:04
